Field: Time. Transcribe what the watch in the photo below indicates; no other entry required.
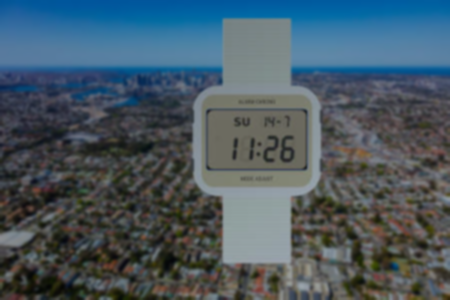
11:26
